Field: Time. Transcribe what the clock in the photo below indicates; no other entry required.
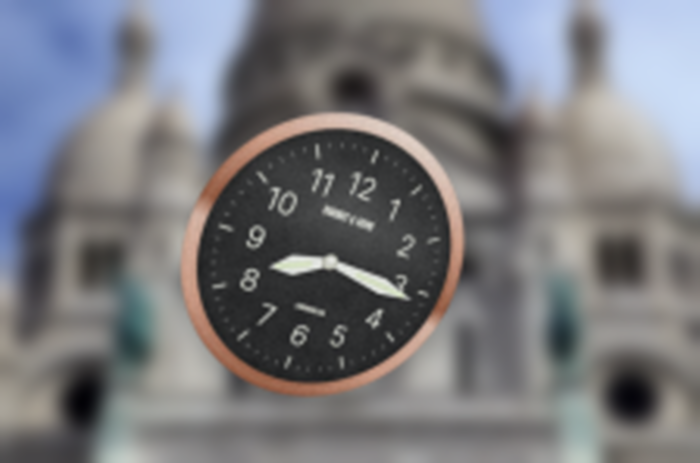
8:16
